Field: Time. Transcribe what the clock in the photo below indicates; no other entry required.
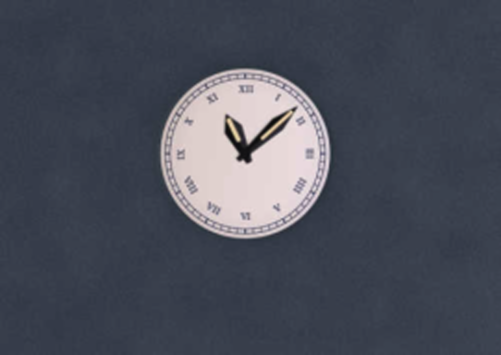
11:08
